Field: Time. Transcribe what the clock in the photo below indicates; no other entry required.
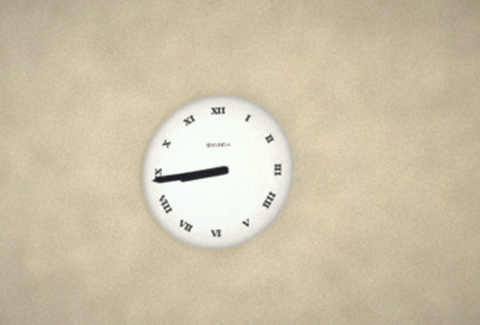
8:44
